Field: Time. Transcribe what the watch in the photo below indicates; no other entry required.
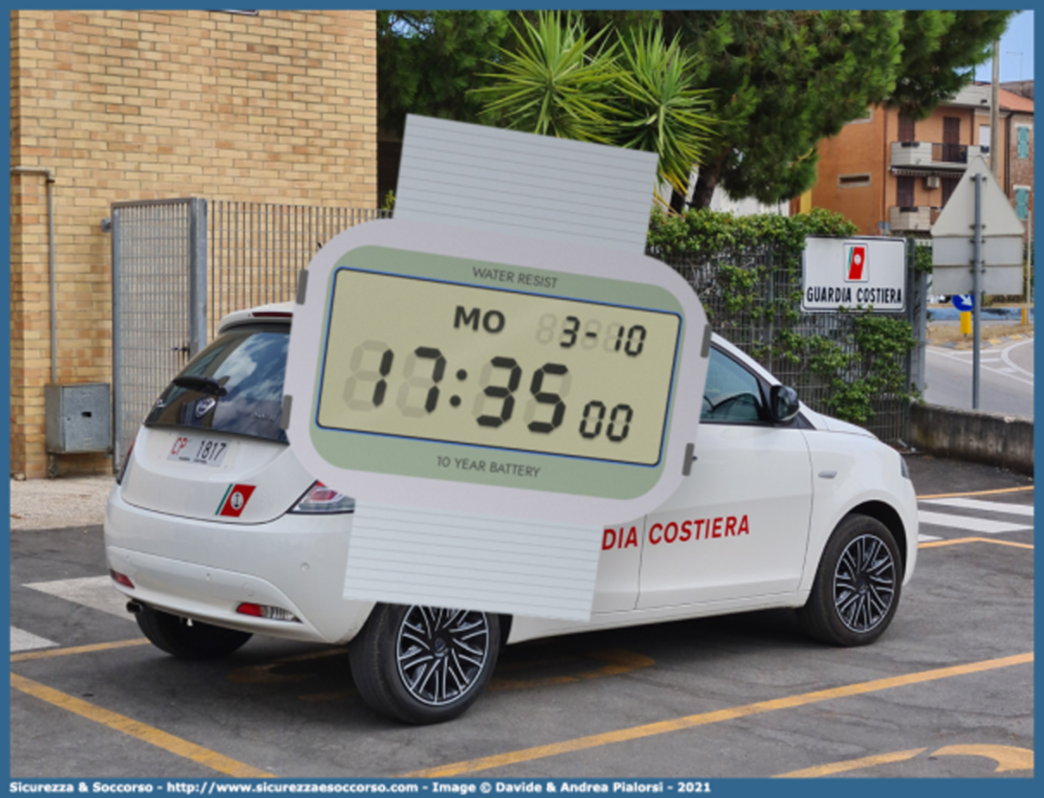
17:35:00
